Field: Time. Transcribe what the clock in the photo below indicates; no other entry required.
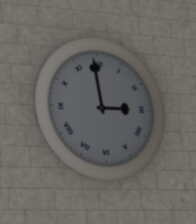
2:59
